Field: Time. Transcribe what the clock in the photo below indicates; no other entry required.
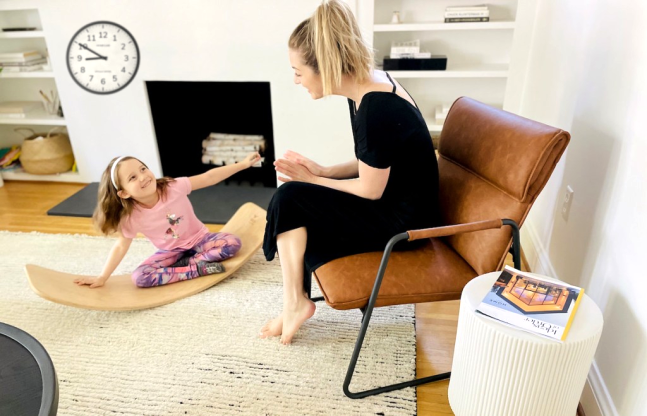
8:50
